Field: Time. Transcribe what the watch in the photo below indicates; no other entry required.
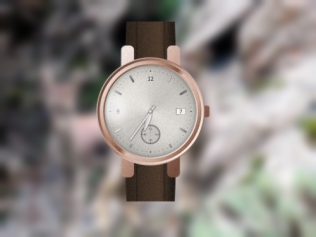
6:36
